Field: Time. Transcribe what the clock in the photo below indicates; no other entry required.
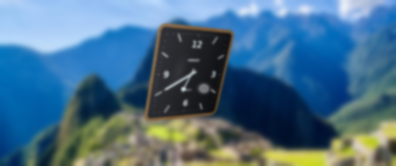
6:40
